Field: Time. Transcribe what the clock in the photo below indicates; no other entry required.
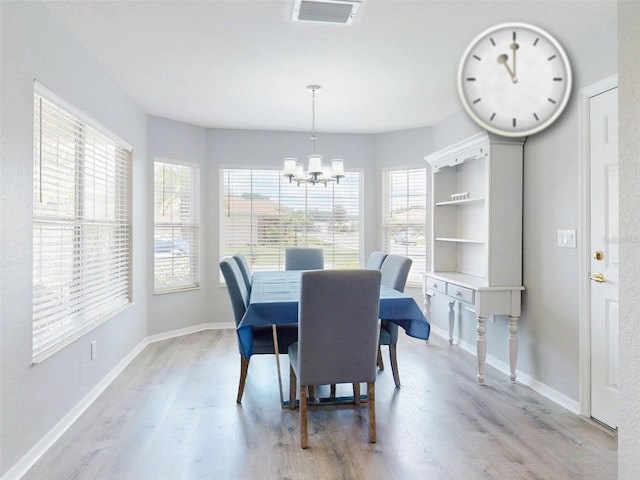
11:00
